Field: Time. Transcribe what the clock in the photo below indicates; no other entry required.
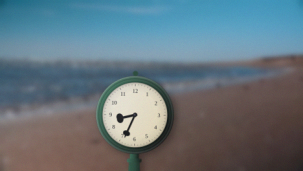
8:34
